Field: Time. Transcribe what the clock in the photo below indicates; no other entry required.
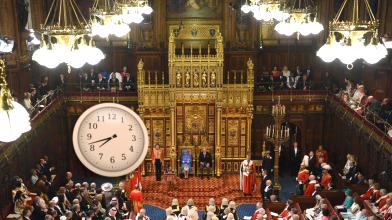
7:42
